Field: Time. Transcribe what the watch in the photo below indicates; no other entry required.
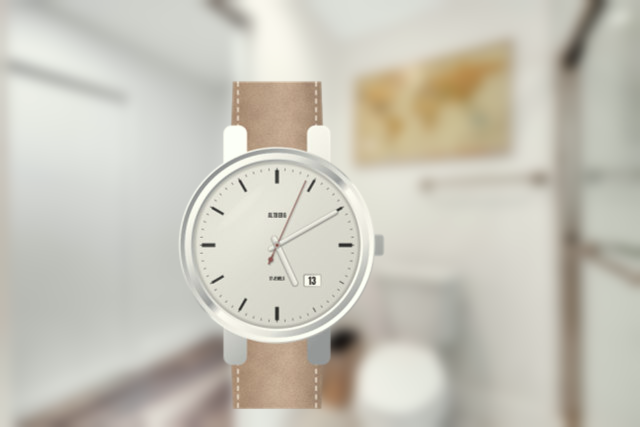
5:10:04
